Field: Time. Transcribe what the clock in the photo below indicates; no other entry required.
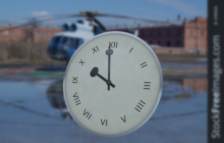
9:59
